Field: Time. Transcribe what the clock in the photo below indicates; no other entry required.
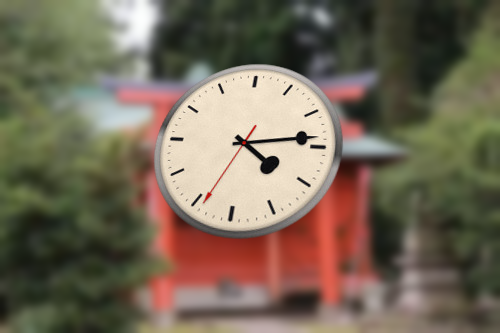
4:13:34
